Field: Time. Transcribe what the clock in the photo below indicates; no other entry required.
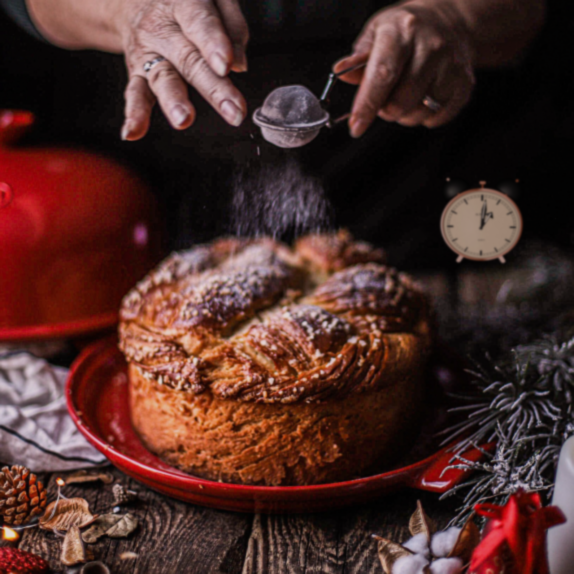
1:01
